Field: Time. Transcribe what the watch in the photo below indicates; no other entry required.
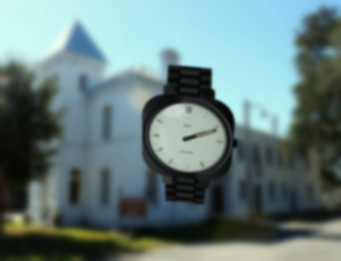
2:11
